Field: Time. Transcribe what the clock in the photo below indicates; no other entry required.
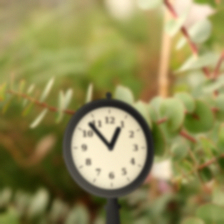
12:53
